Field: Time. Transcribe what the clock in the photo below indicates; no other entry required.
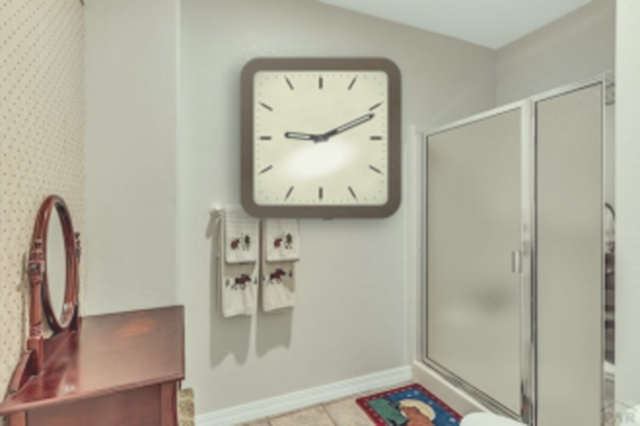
9:11
